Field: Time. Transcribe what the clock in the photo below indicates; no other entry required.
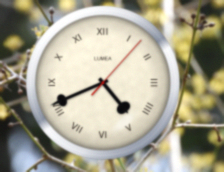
4:41:07
